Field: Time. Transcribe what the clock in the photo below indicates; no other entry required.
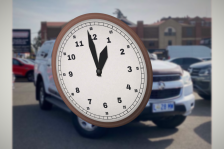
12:59
